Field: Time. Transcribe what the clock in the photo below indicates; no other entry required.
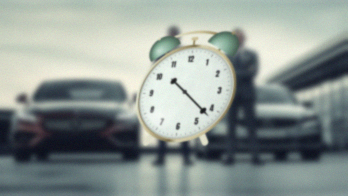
10:22
